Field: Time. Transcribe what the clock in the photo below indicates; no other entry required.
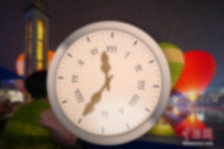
11:35
